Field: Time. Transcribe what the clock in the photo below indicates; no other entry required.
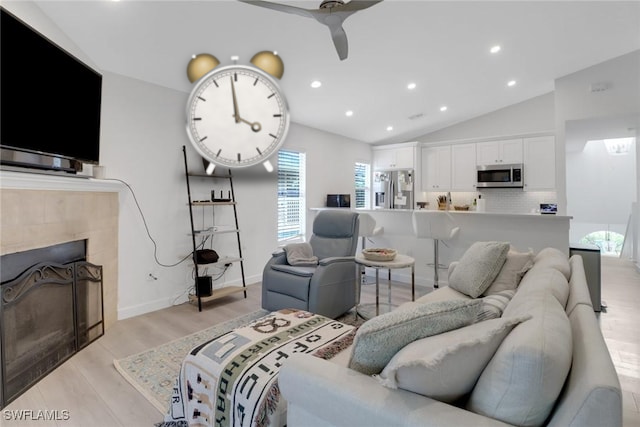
3:59
